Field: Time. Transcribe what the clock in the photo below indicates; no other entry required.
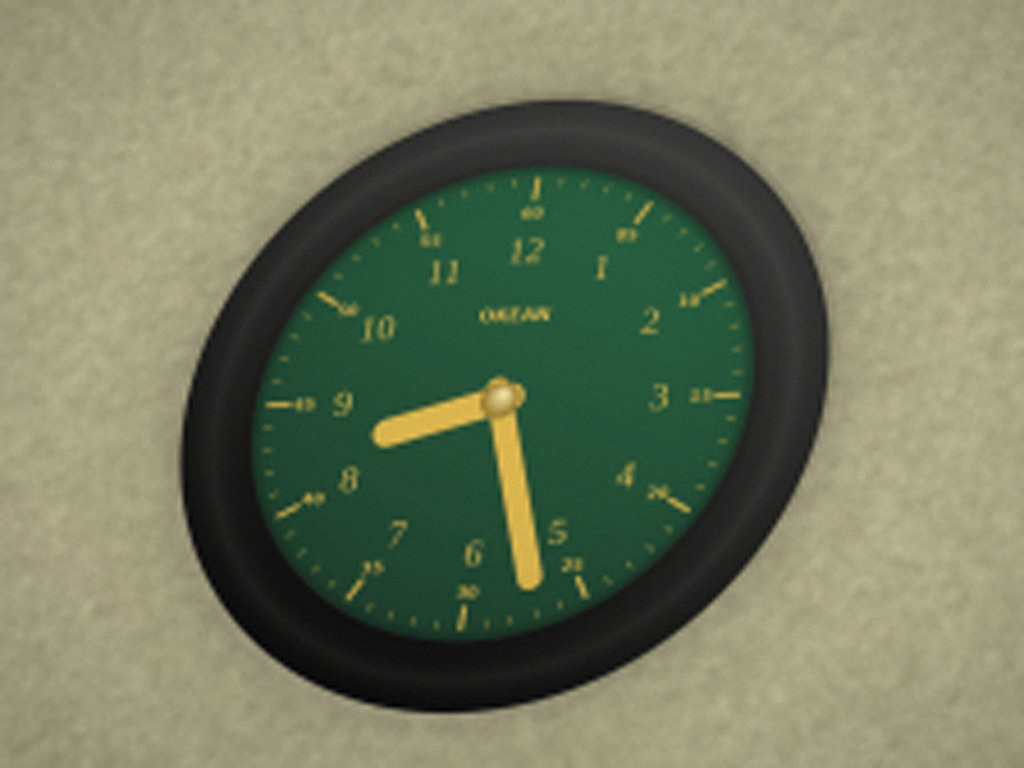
8:27
